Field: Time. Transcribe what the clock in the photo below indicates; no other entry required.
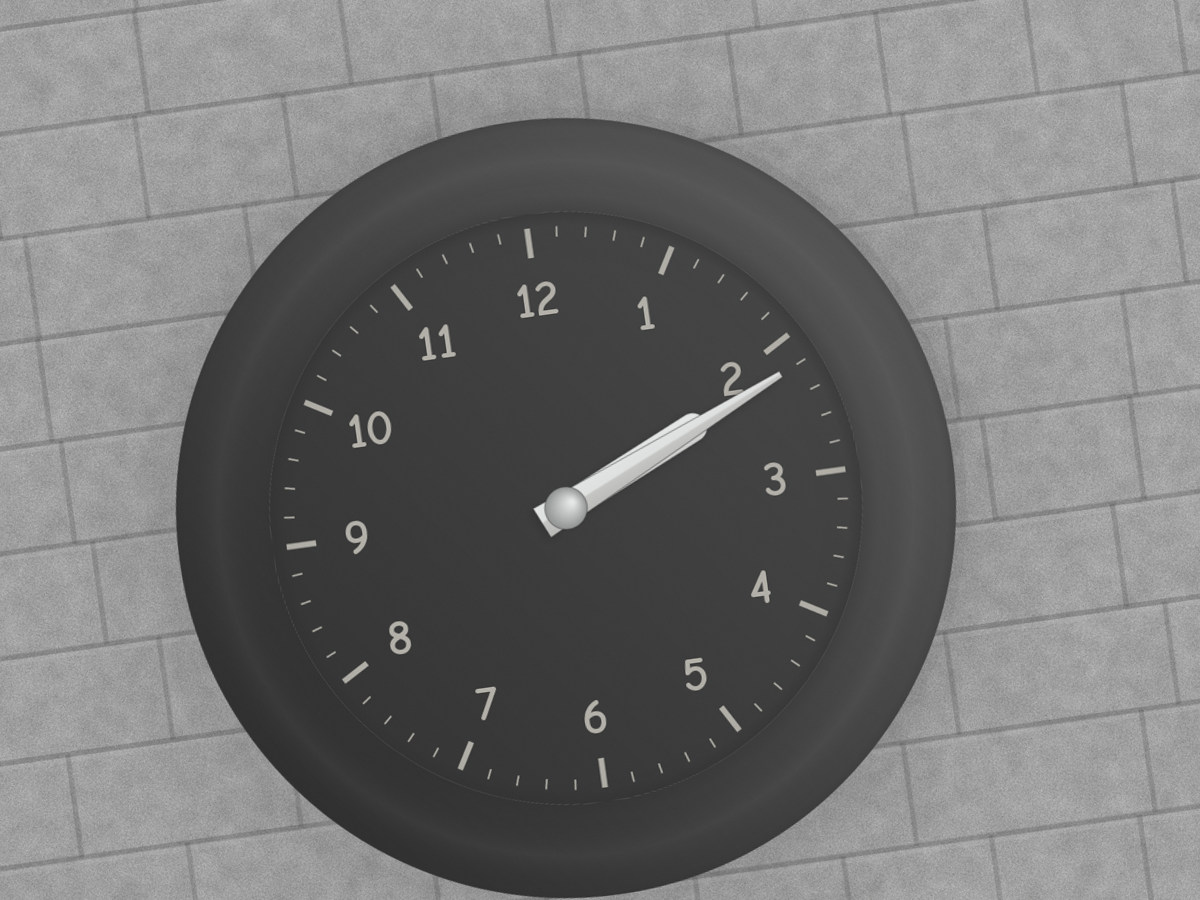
2:11
